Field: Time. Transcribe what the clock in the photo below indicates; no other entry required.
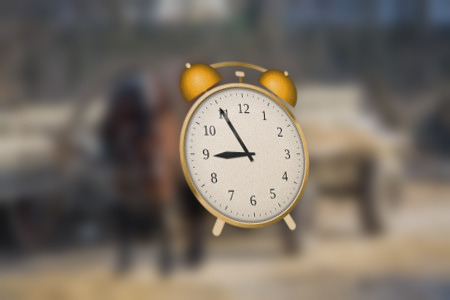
8:55
